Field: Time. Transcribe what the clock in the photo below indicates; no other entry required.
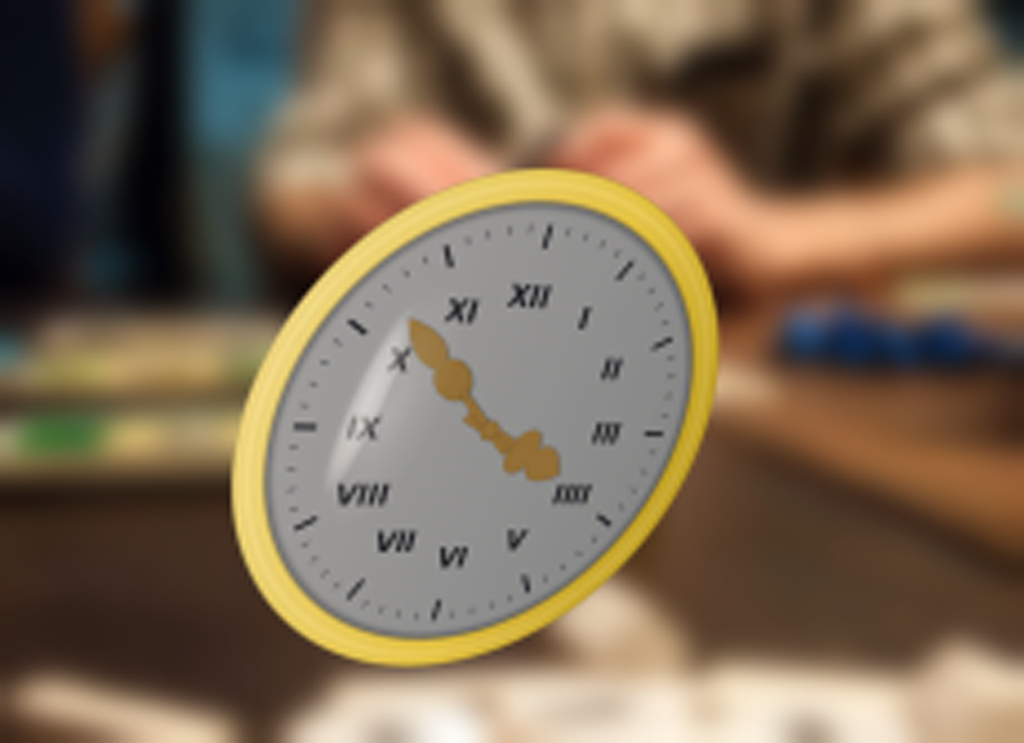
3:52
